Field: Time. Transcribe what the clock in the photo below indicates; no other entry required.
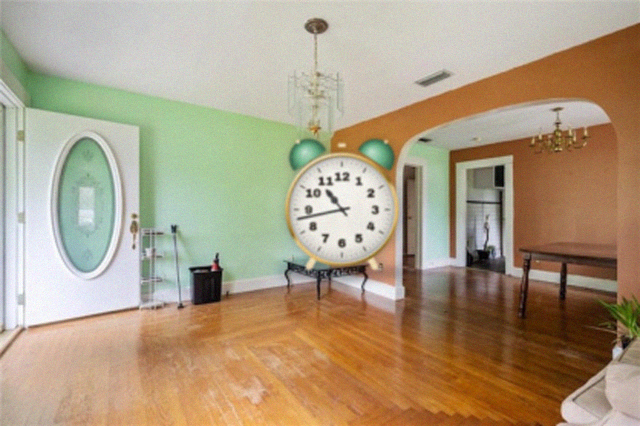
10:43
